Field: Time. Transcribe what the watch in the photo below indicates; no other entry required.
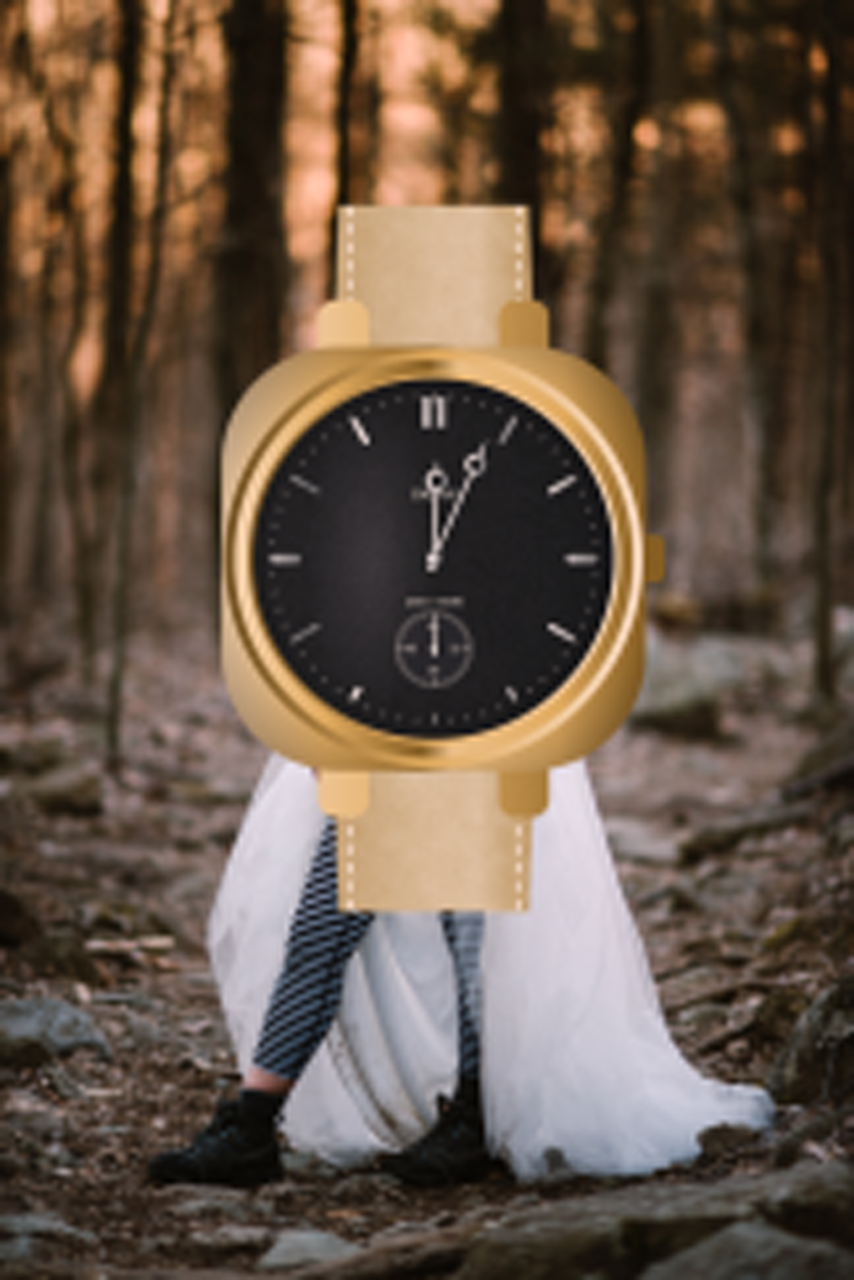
12:04
